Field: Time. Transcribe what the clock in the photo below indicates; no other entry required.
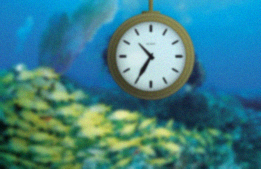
10:35
